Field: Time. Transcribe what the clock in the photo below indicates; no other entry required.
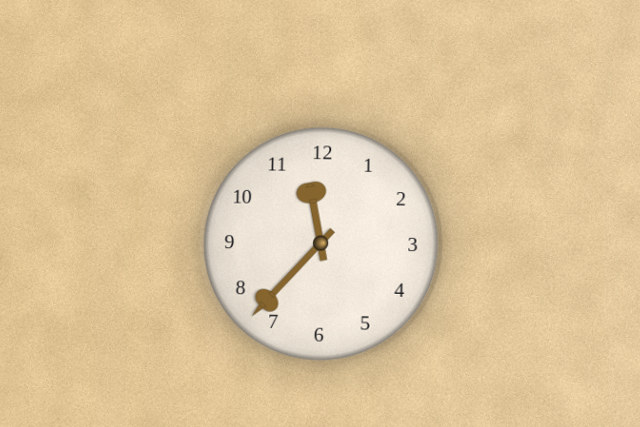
11:37
